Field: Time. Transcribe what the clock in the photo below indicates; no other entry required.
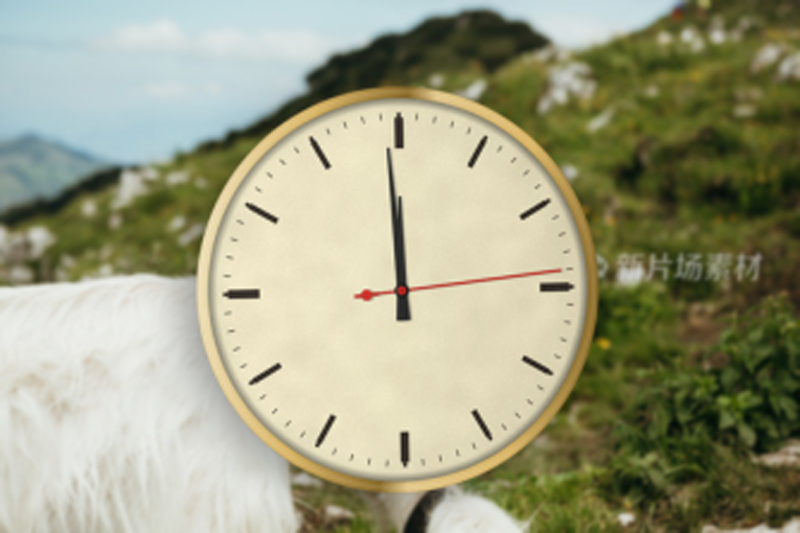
11:59:14
